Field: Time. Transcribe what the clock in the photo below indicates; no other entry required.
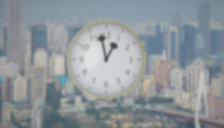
12:58
